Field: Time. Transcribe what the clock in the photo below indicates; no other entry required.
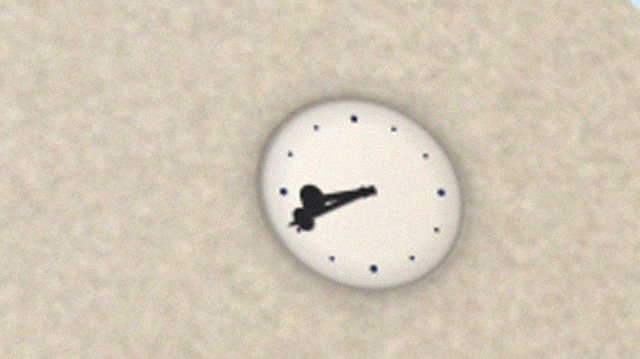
8:41
